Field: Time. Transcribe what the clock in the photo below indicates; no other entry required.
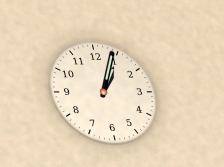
1:04
